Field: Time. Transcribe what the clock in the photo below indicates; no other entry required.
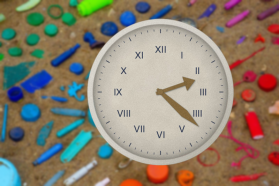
2:22
